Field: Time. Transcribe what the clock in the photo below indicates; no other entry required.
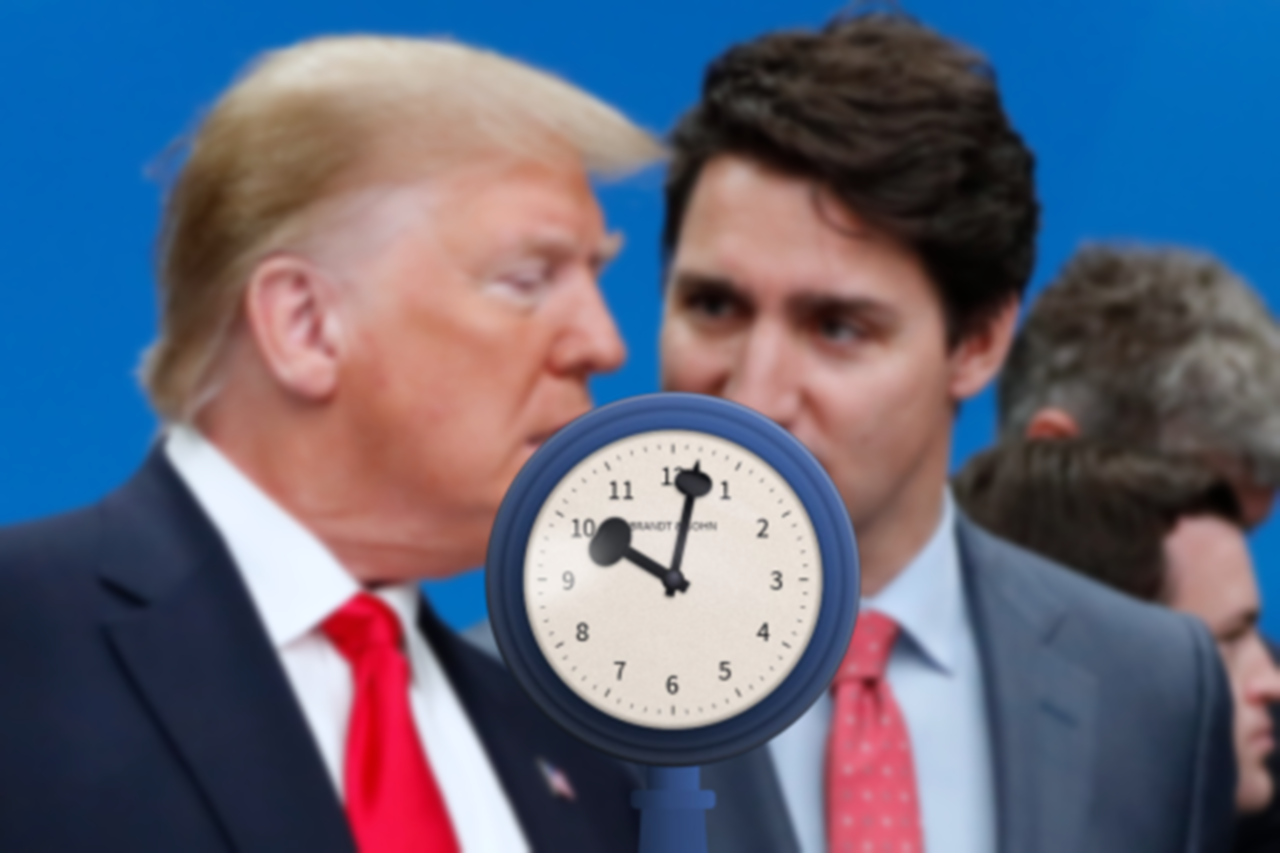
10:02
